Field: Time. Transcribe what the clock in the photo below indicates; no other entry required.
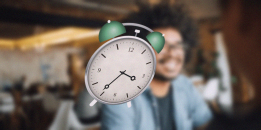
3:36
